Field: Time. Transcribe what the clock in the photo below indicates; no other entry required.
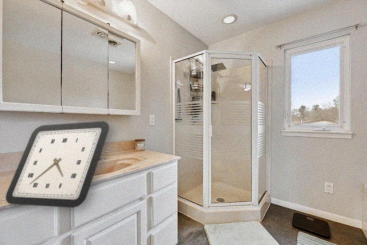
4:37
